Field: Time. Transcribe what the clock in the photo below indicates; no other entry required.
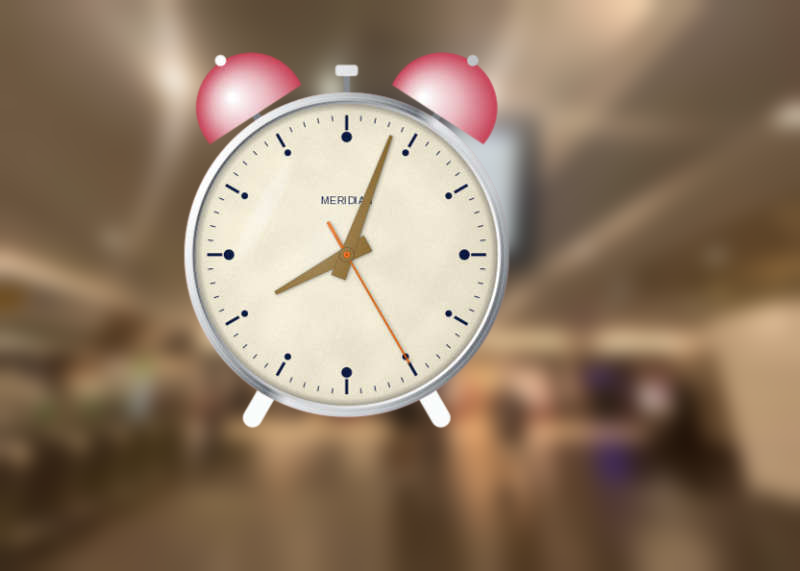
8:03:25
